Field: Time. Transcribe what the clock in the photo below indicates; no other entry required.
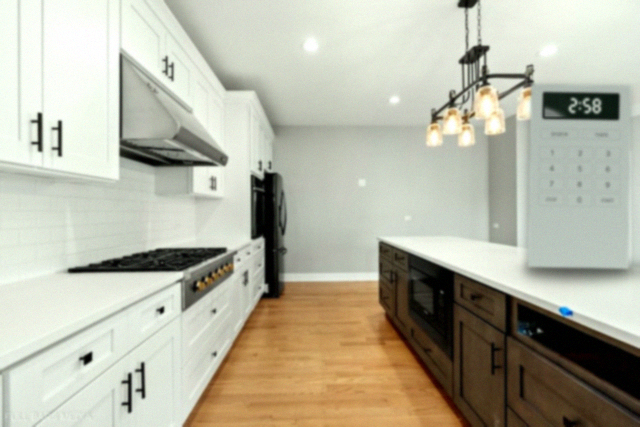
2:58
